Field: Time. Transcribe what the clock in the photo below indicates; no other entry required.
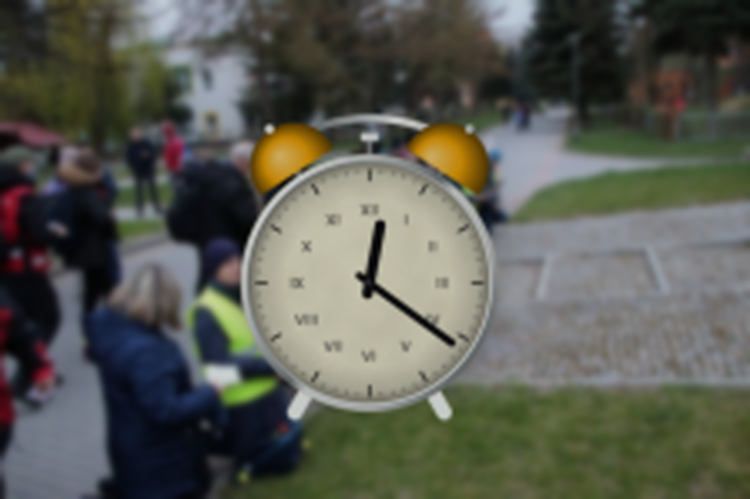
12:21
